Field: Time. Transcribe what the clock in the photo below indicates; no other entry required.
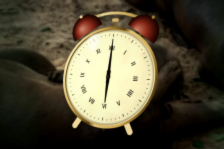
6:00
